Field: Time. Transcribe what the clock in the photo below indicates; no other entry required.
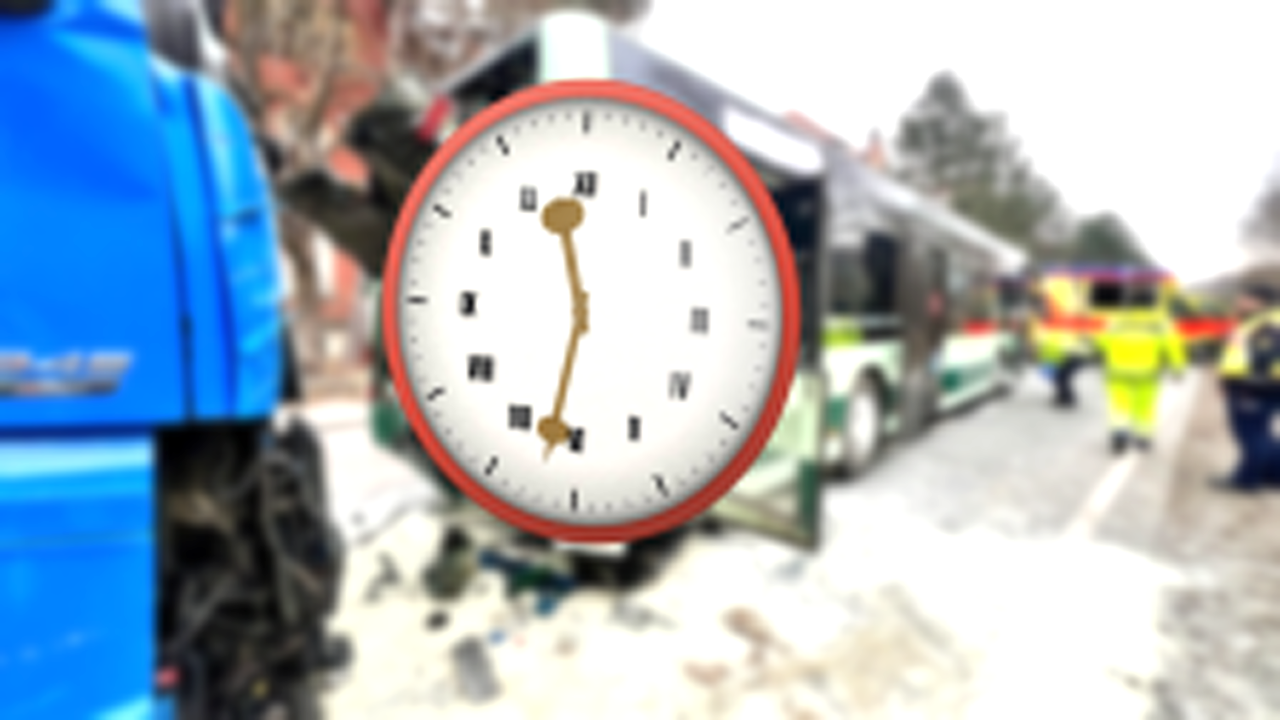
11:32
